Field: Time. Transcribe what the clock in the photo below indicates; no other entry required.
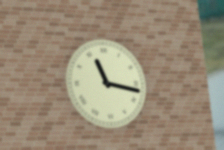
11:17
